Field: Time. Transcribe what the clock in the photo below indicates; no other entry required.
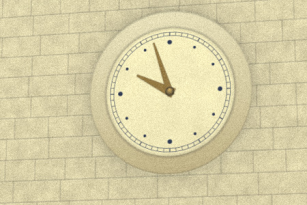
9:57
